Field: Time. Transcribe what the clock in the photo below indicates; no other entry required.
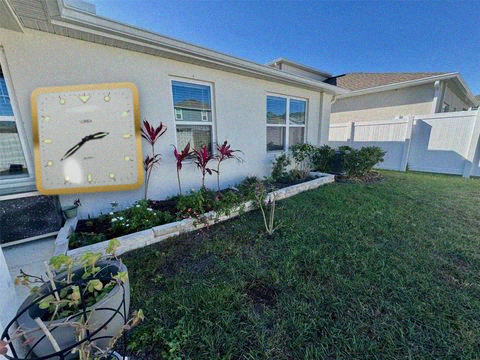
2:39
